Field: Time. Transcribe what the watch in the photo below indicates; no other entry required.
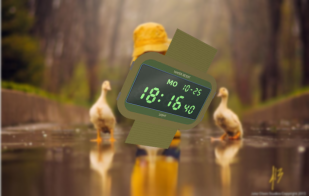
18:16:40
